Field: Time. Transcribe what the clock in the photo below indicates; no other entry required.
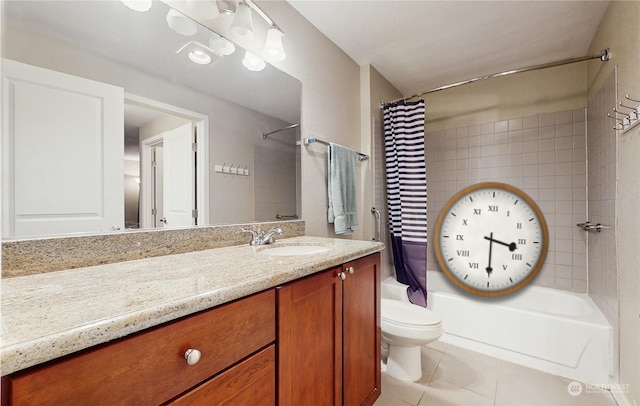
3:30
